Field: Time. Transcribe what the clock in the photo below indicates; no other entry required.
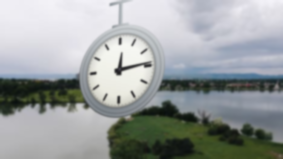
12:14
